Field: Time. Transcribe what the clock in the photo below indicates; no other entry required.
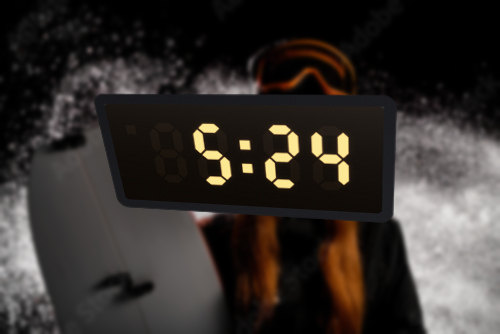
5:24
